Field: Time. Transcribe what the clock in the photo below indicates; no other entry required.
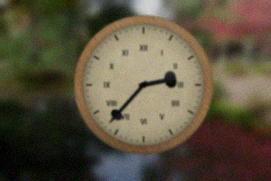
2:37
